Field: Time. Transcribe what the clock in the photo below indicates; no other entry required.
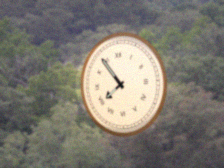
7:54
